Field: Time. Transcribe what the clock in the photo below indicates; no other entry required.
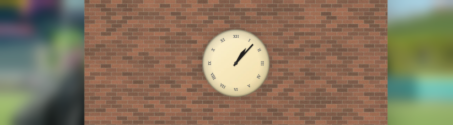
1:07
